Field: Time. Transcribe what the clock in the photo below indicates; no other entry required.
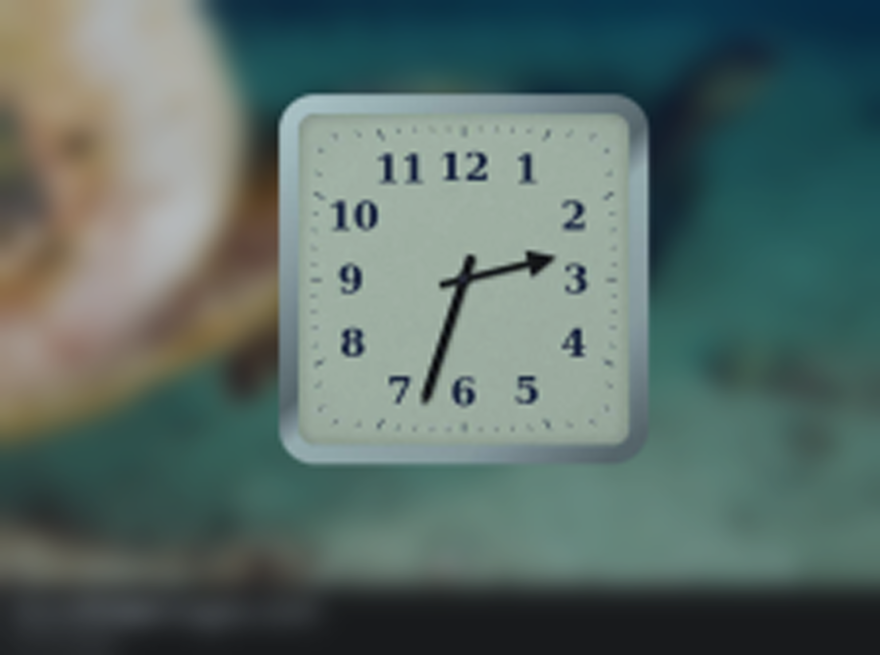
2:33
